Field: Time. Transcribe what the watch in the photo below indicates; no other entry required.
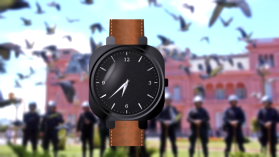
6:38
